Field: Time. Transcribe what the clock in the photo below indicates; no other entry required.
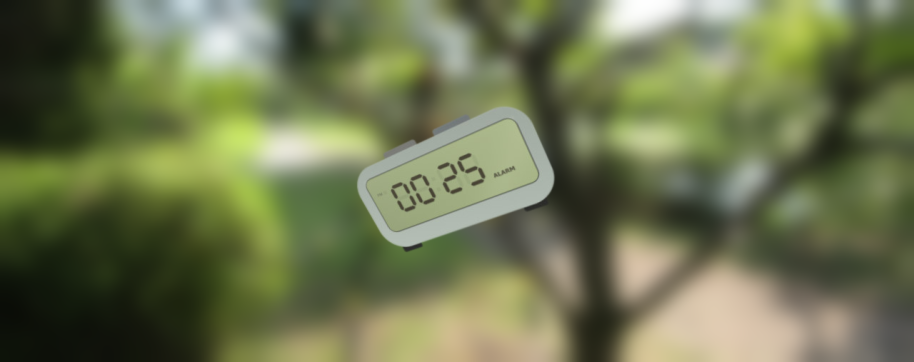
0:25
